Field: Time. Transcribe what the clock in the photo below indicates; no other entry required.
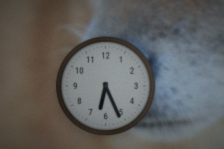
6:26
